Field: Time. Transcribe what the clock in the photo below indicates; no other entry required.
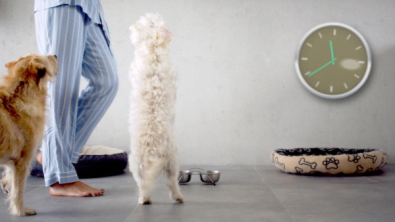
11:39
